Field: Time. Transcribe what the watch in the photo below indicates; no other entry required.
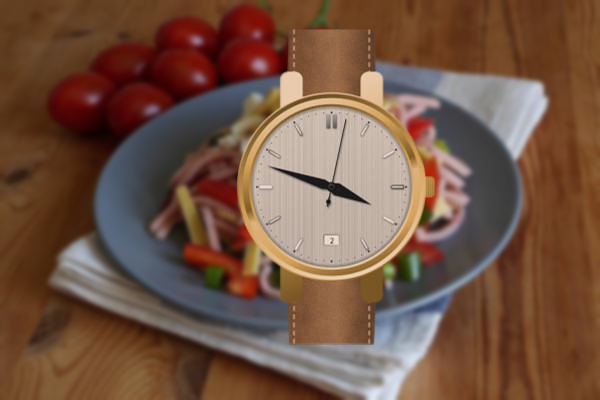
3:48:02
